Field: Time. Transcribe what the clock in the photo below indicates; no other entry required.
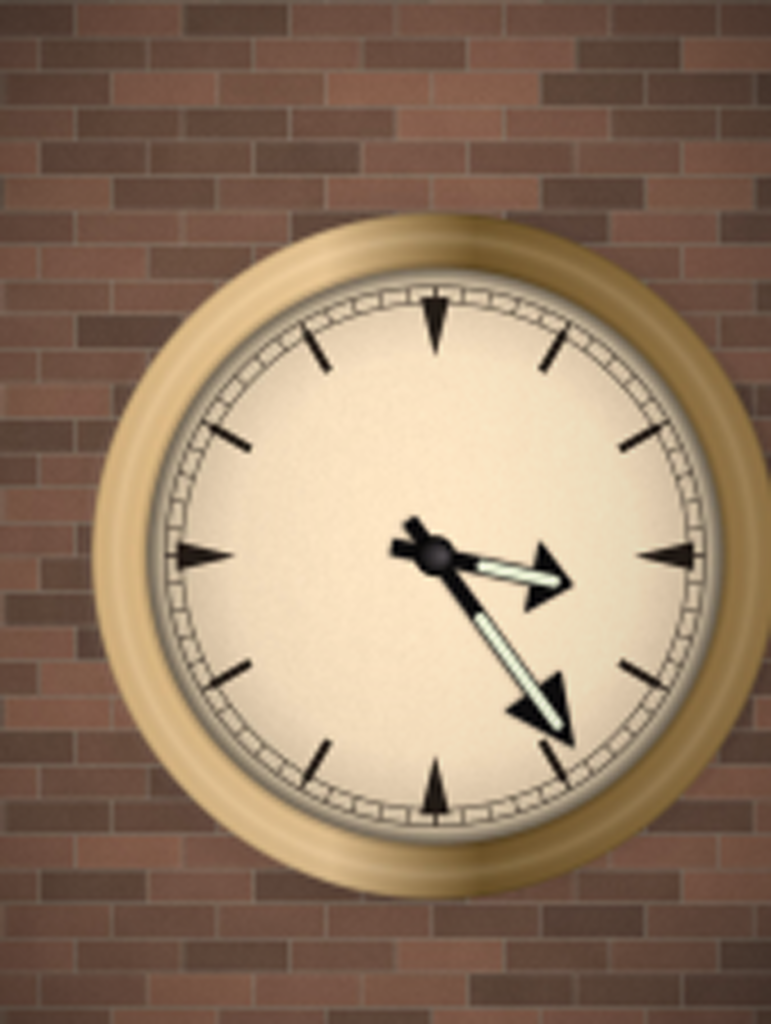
3:24
